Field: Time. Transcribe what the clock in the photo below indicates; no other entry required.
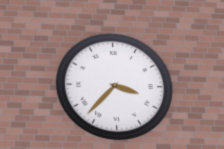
3:37
